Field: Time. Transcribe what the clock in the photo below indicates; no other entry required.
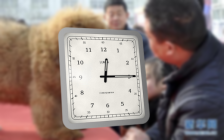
12:15
